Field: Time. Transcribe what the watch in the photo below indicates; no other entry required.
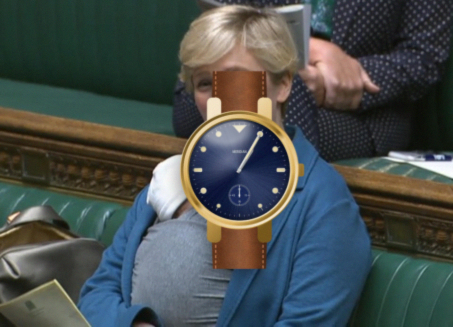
1:05
